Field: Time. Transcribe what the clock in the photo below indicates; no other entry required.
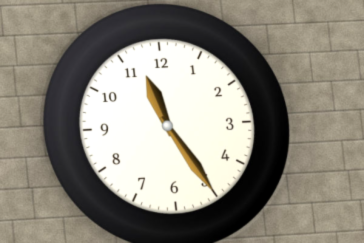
11:25
